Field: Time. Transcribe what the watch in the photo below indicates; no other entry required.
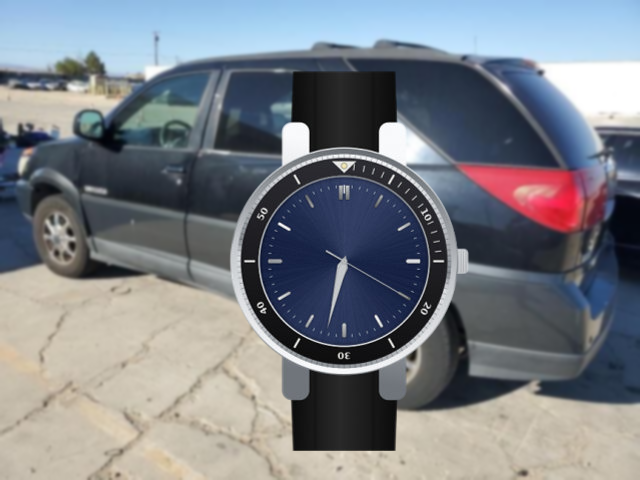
6:32:20
